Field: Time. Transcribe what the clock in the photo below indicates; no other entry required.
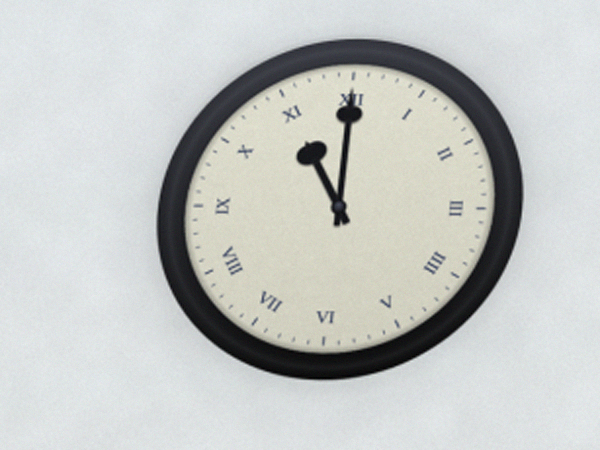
11:00
